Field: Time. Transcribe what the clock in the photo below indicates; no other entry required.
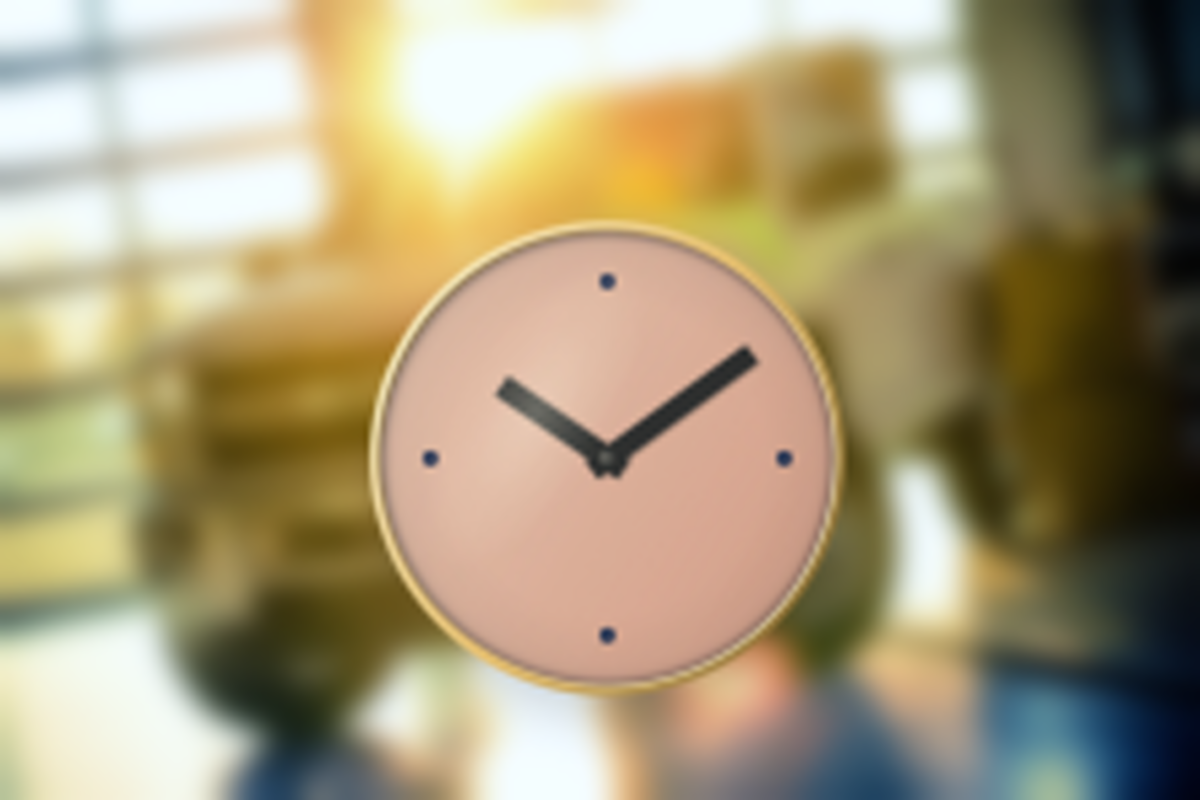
10:09
